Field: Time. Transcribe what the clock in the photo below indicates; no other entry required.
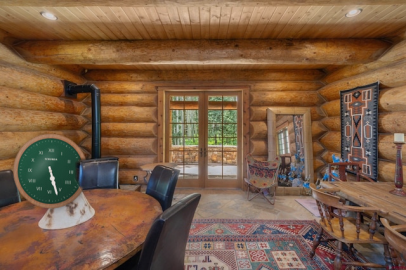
5:27
